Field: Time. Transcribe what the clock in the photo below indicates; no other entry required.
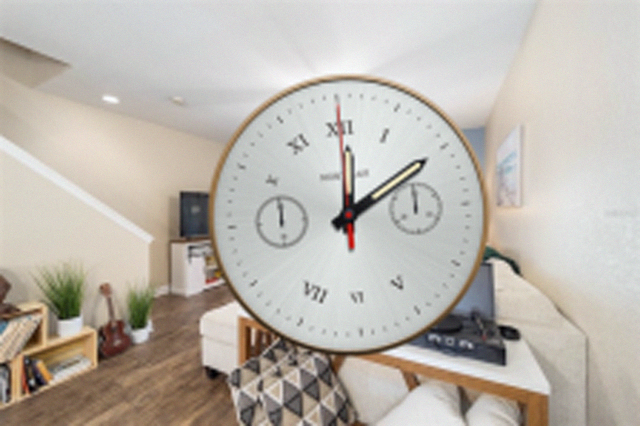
12:10
